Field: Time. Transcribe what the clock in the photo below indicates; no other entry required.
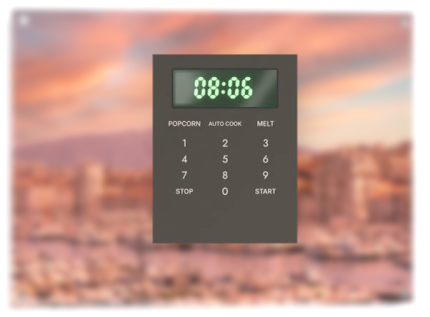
8:06
